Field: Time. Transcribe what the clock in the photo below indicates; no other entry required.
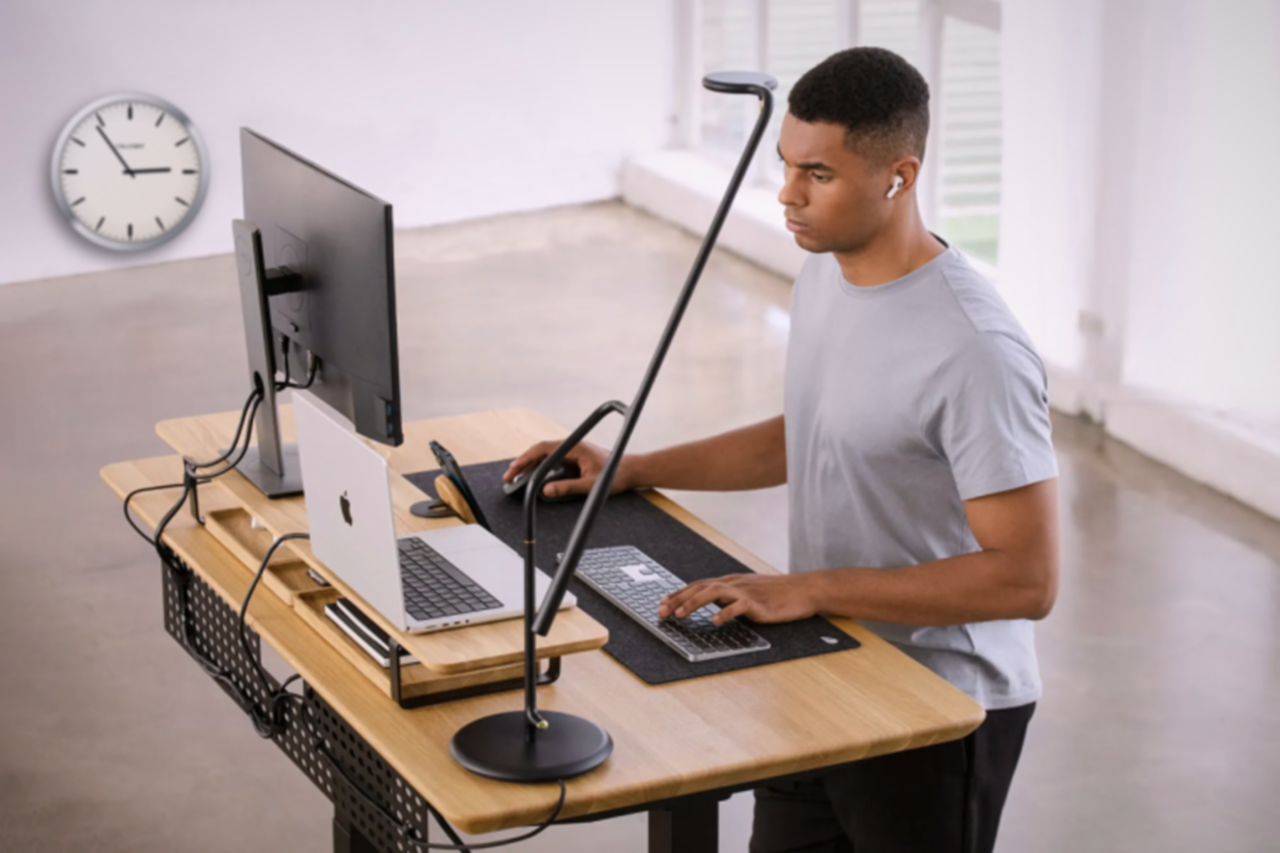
2:54
